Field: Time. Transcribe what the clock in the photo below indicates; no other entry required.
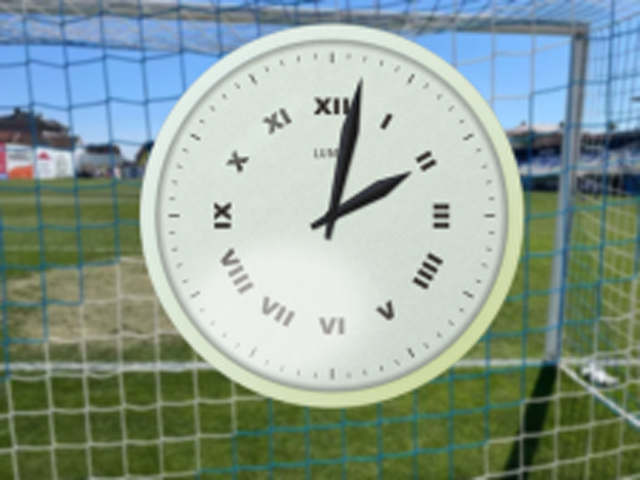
2:02
